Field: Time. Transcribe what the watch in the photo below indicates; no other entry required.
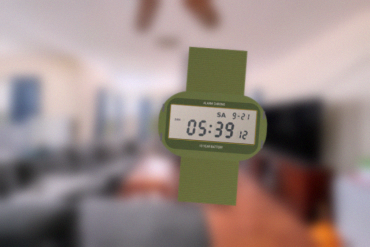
5:39:12
